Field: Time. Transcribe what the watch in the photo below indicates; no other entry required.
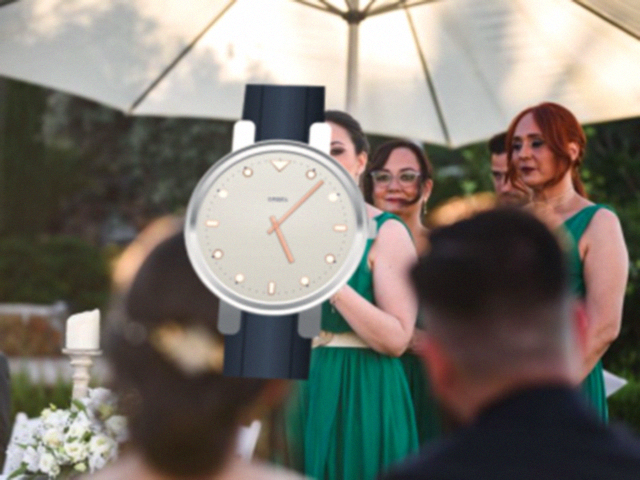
5:07
